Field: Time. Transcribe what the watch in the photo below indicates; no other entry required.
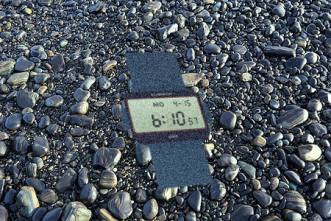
6:10:57
